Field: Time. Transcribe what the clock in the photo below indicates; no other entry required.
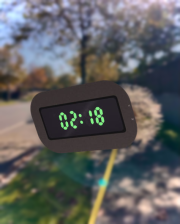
2:18
